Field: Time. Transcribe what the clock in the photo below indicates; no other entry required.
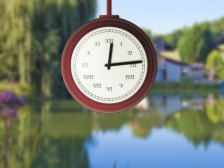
12:14
